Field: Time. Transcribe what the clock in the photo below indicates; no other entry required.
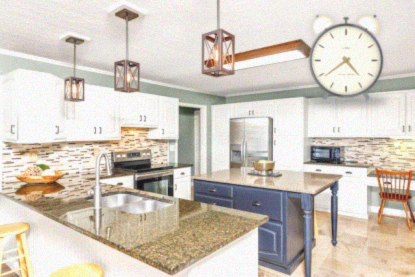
4:39
